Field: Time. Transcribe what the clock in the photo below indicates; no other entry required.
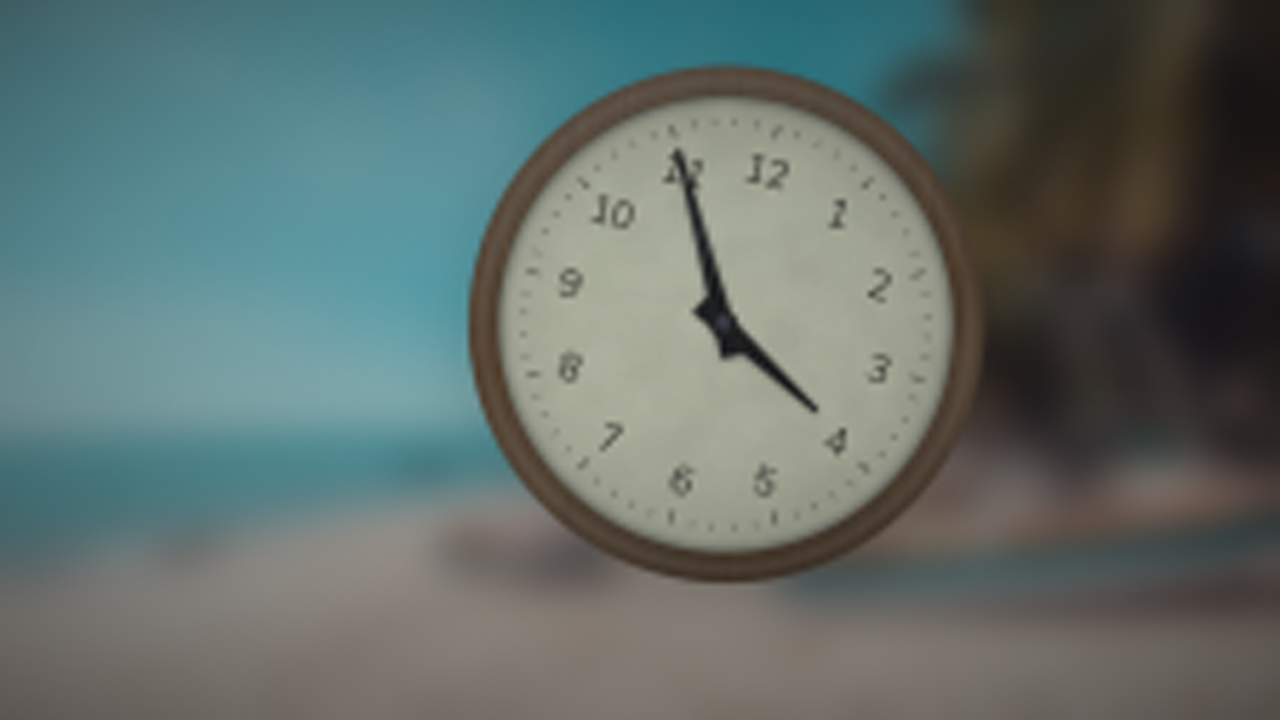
3:55
